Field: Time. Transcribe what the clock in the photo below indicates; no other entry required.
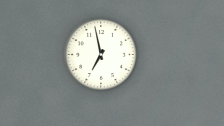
6:58
